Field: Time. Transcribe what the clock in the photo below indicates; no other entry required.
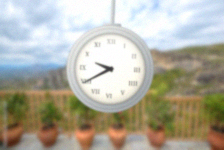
9:40
